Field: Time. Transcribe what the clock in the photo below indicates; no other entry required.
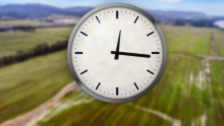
12:16
